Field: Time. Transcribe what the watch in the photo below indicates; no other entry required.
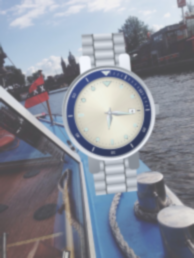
6:16
